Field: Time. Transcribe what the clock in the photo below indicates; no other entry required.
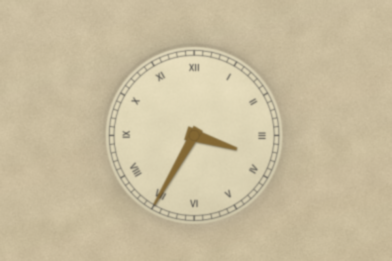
3:35
